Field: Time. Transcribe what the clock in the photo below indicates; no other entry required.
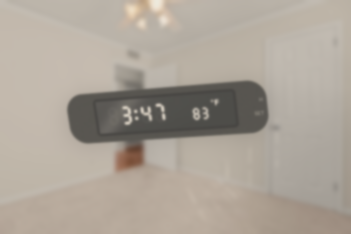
3:47
